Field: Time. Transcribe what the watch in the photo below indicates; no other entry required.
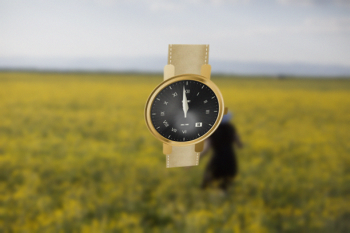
11:59
